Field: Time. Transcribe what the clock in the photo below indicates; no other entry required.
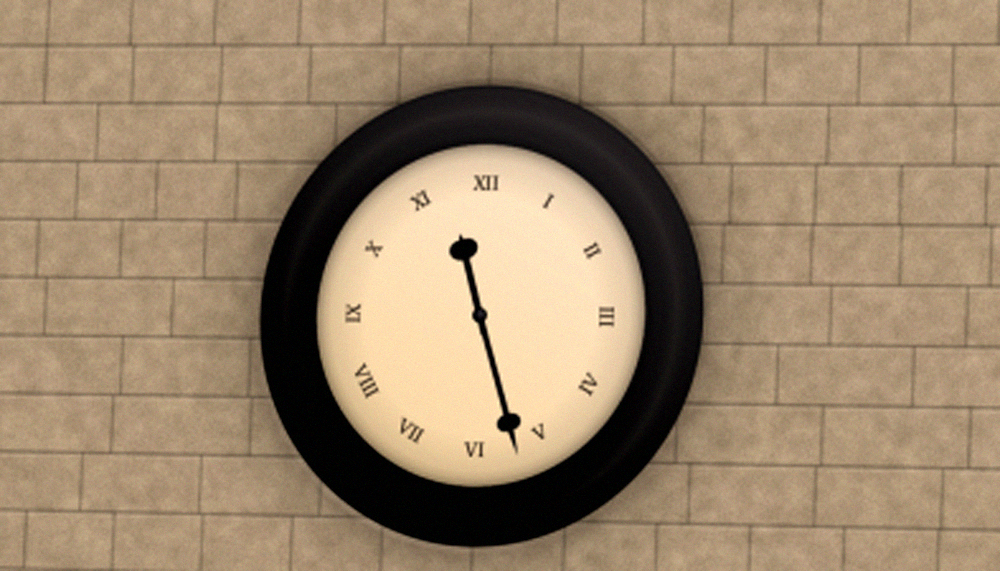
11:27
